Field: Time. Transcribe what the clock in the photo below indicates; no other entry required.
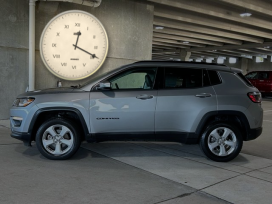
12:19
